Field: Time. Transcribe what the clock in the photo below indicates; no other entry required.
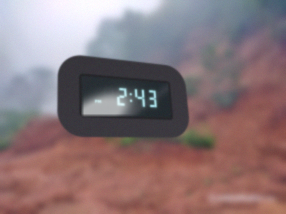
2:43
